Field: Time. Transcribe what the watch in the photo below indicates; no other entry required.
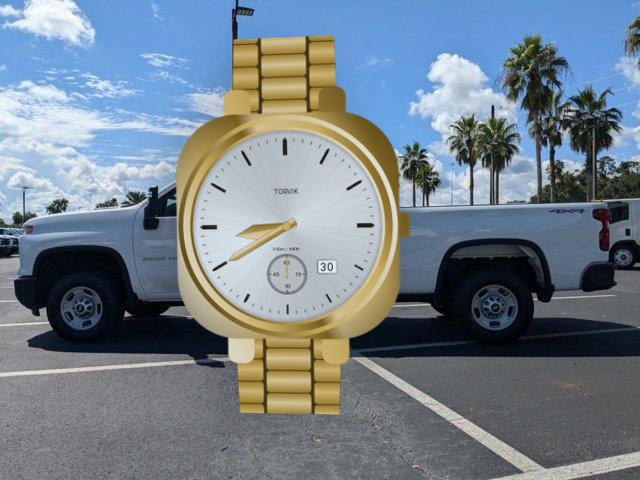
8:40
